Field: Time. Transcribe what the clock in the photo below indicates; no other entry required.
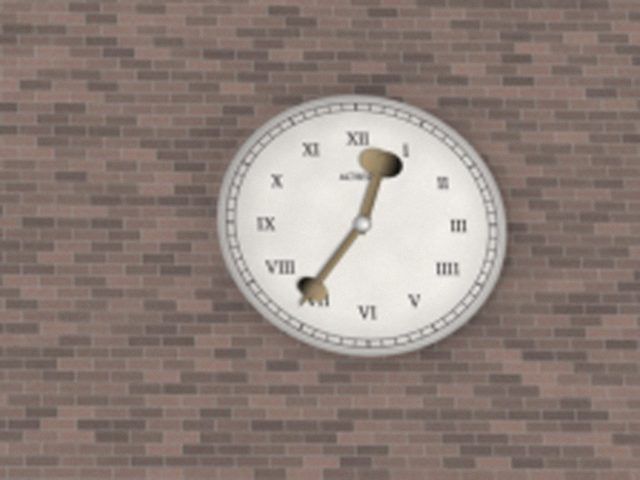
12:36
